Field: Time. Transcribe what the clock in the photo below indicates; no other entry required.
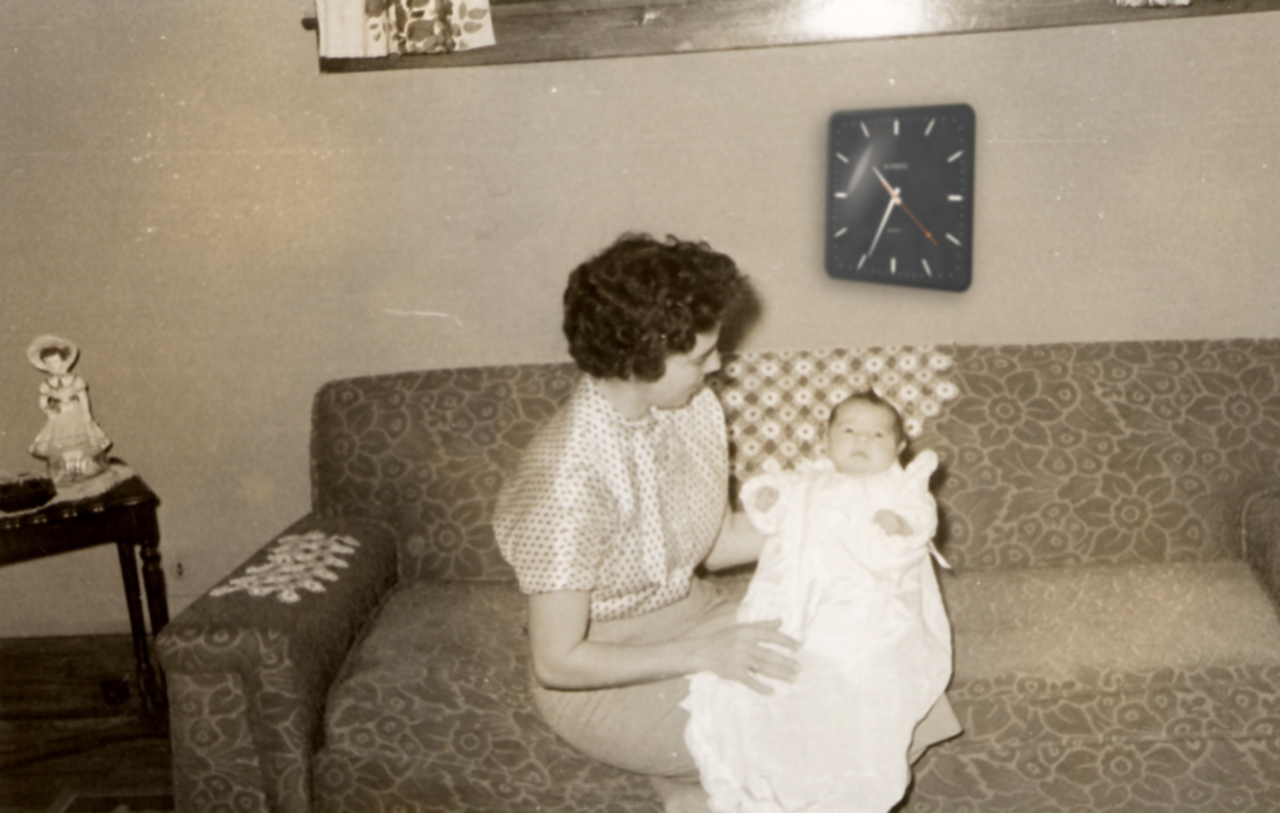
10:34:22
